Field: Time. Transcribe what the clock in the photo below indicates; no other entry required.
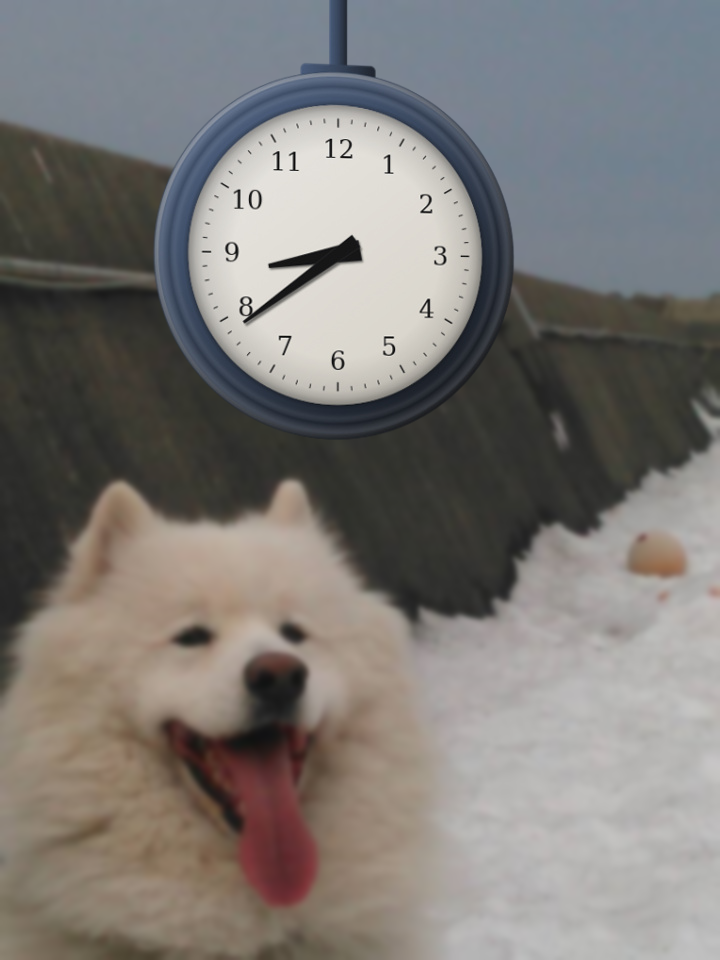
8:39
